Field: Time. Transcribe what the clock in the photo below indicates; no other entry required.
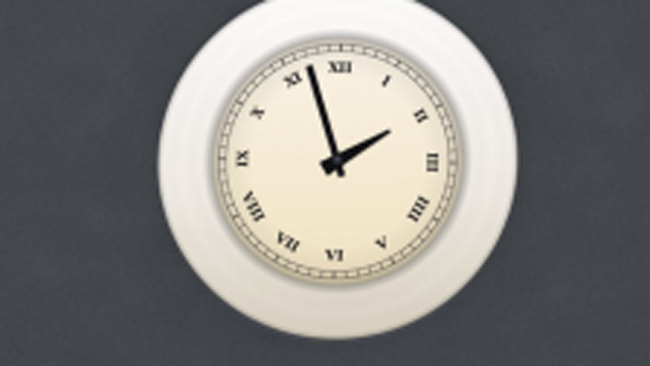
1:57
